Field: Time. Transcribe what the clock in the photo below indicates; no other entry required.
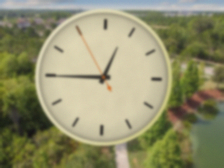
12:44:55
